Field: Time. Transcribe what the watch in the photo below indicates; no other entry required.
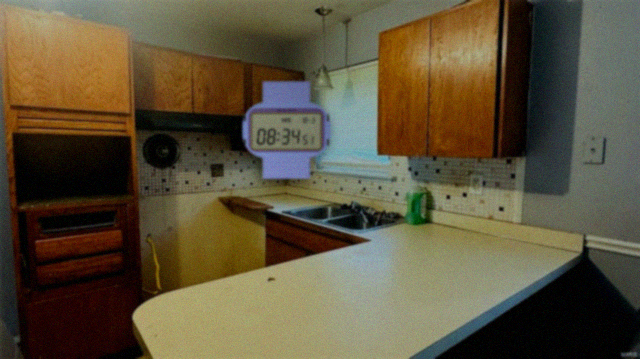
8:34
